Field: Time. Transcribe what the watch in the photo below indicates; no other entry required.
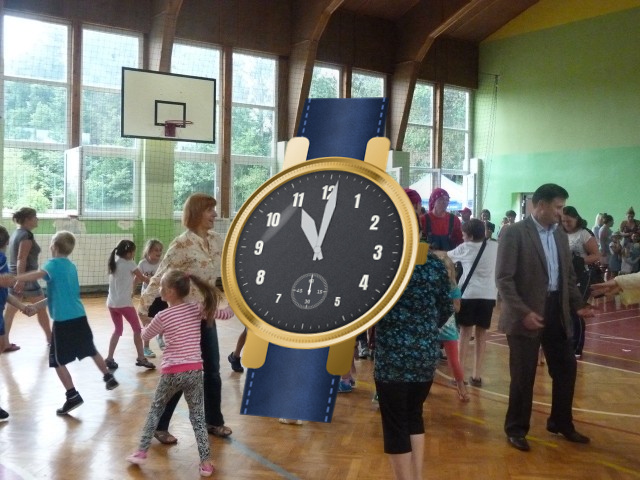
11:01
